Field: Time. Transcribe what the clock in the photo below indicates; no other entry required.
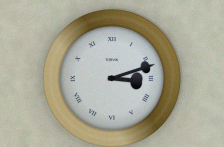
3:12
